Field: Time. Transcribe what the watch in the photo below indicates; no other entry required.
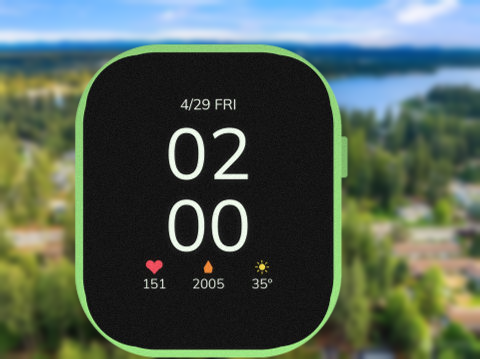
2:00
